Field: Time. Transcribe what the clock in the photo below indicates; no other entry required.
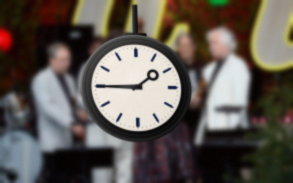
1:45
